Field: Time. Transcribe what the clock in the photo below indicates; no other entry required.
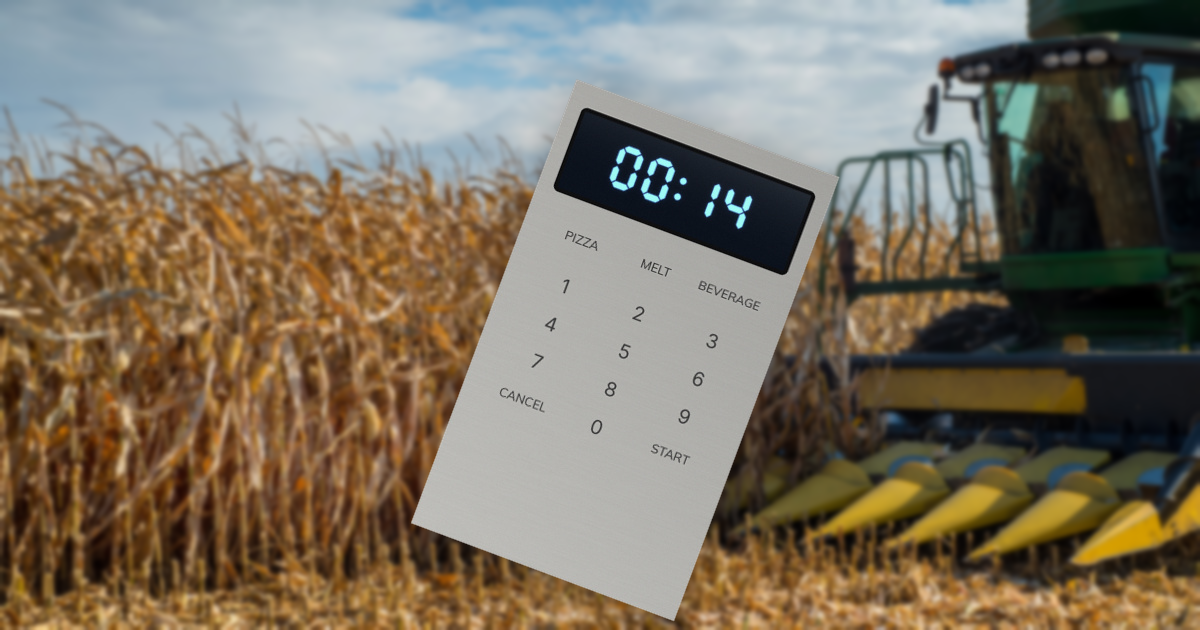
0:14
